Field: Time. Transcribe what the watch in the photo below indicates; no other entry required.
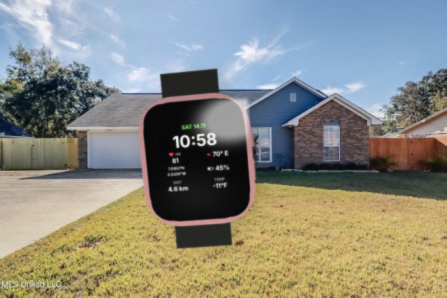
10:58
